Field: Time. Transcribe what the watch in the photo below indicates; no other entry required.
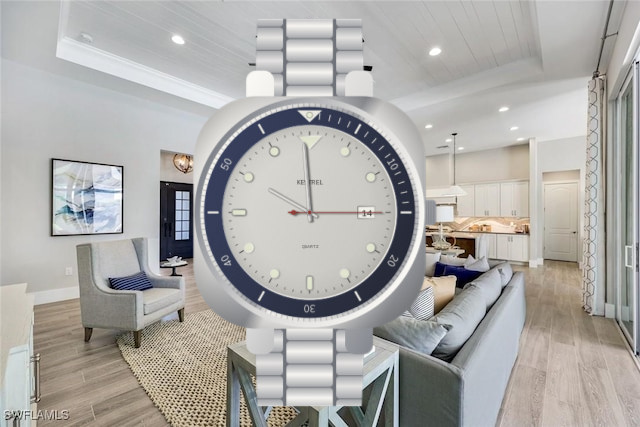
9:59:15
